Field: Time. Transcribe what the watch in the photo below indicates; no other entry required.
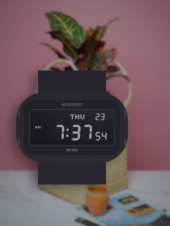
7:37:54
